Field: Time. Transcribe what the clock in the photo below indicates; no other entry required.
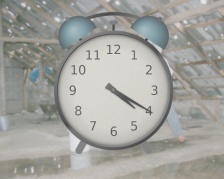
4:20
